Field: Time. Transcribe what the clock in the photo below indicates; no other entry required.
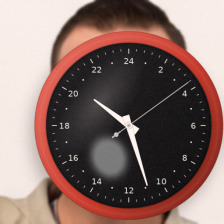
20:27:09
